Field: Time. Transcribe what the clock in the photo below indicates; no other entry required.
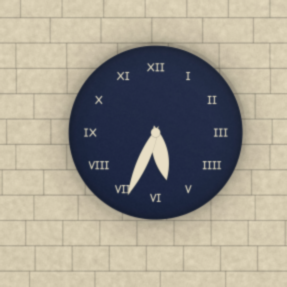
5:34
